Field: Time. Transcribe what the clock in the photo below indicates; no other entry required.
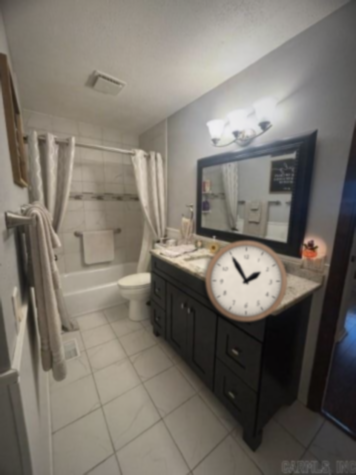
1:55
